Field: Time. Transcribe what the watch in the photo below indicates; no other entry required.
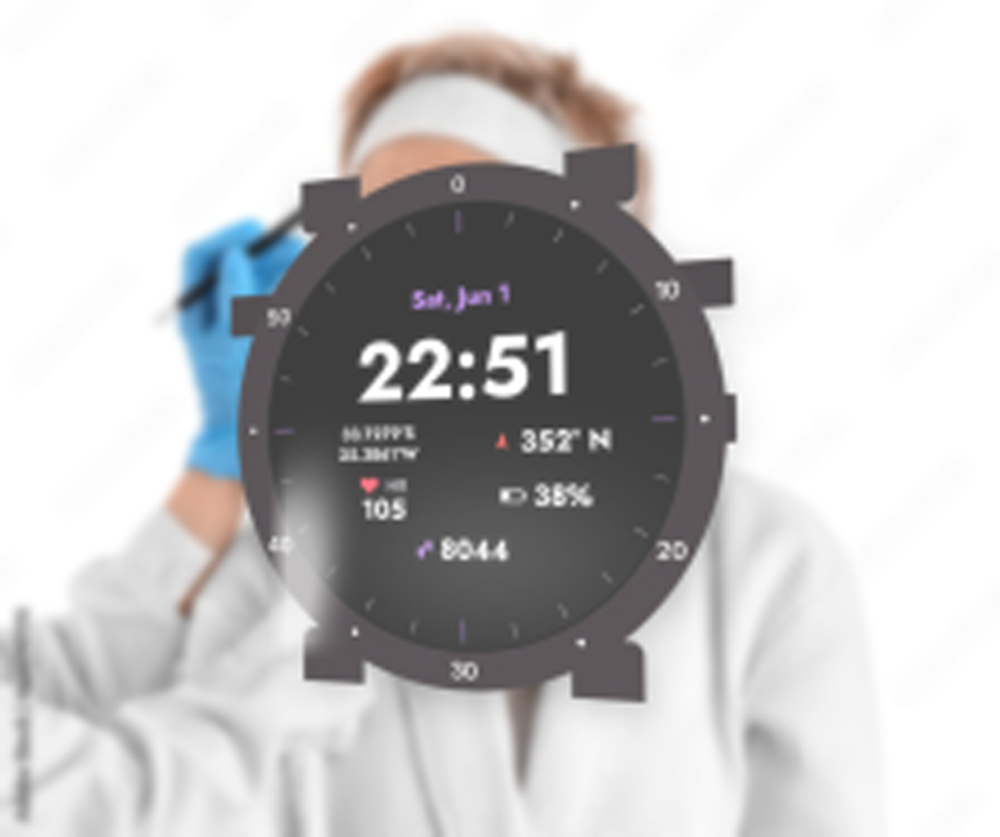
22:51
